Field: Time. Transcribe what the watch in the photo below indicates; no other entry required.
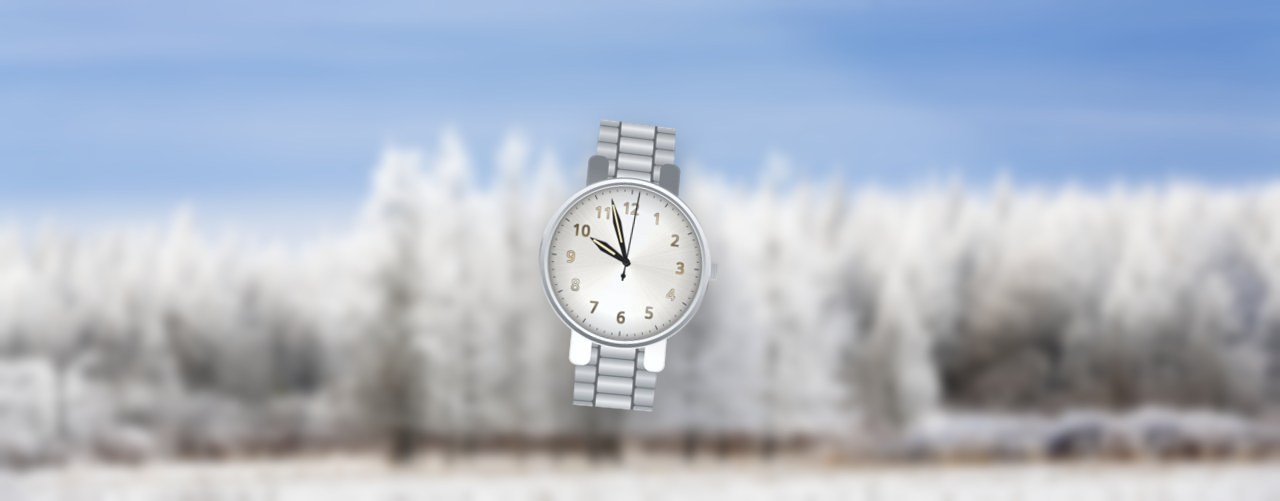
9:57:01
